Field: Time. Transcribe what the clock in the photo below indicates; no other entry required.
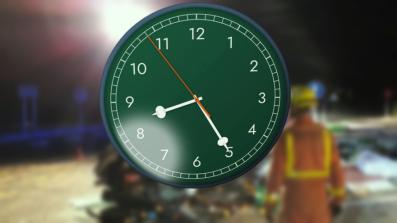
8:24:54
